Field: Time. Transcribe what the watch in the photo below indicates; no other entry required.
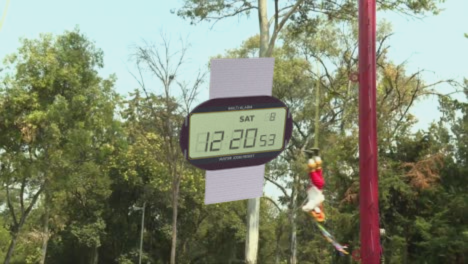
12:20:53
